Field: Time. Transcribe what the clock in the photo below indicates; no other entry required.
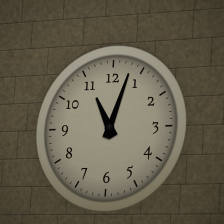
11:03
